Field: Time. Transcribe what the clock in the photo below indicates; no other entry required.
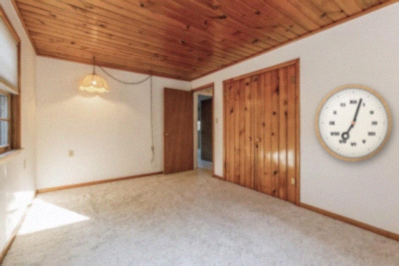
7:03
